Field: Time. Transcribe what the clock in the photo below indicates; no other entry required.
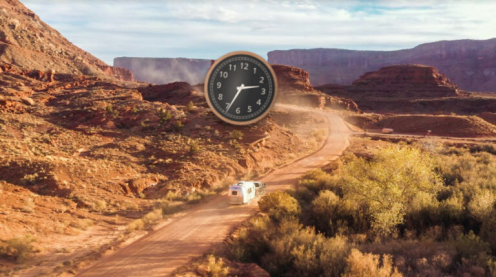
2:34
